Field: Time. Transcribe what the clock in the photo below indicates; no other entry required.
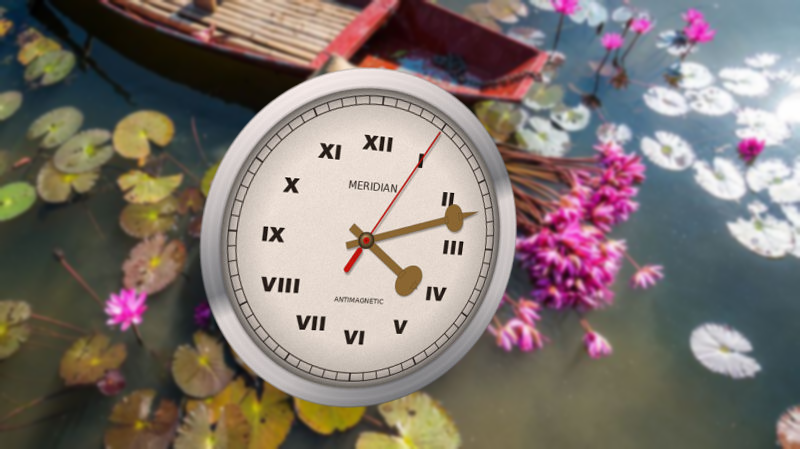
4:12:05
